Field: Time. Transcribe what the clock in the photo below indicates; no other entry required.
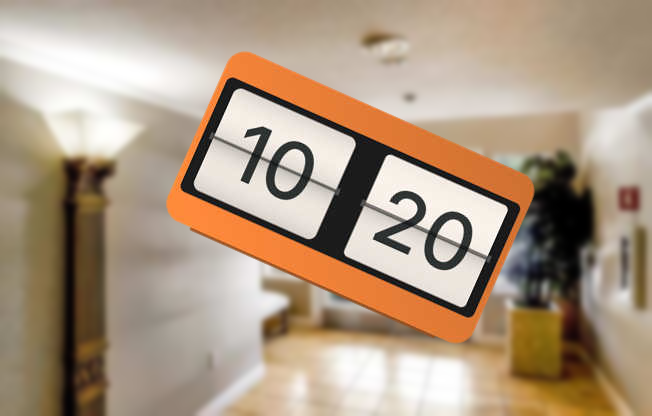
10:20
